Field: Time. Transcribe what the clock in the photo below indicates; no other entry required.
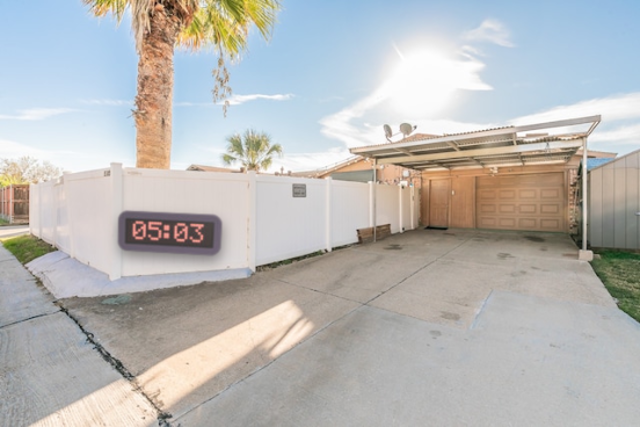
5:03
